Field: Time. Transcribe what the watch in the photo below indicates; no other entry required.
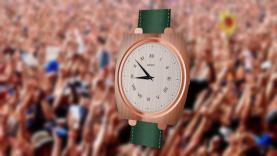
8:52
